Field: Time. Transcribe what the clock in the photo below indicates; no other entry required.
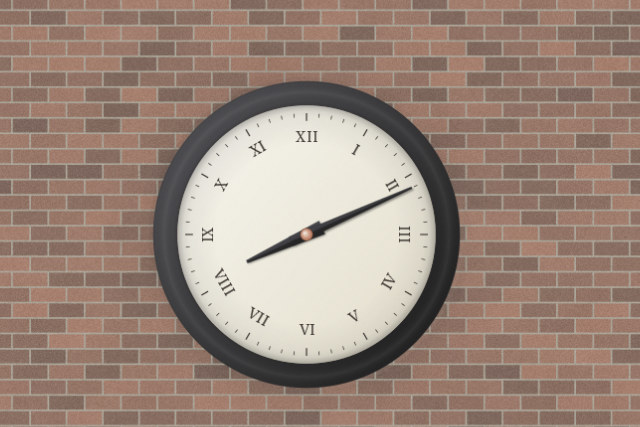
8:11
